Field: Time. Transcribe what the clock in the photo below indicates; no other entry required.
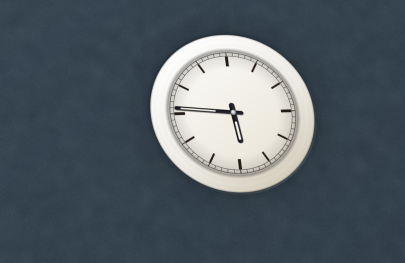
5:46
